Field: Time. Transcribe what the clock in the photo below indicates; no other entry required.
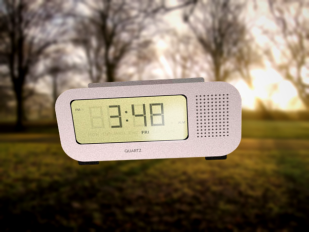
3:48
